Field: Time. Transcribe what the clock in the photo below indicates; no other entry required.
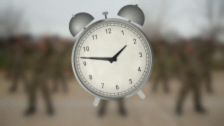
1:47
